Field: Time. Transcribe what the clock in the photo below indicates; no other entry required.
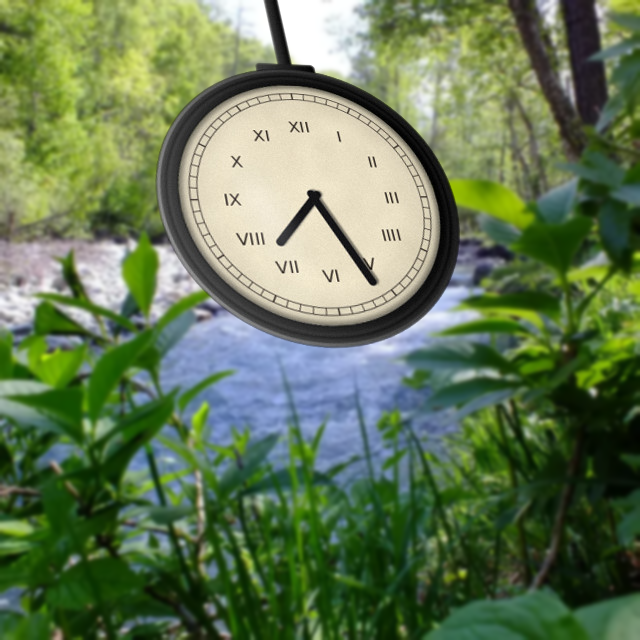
7:26
